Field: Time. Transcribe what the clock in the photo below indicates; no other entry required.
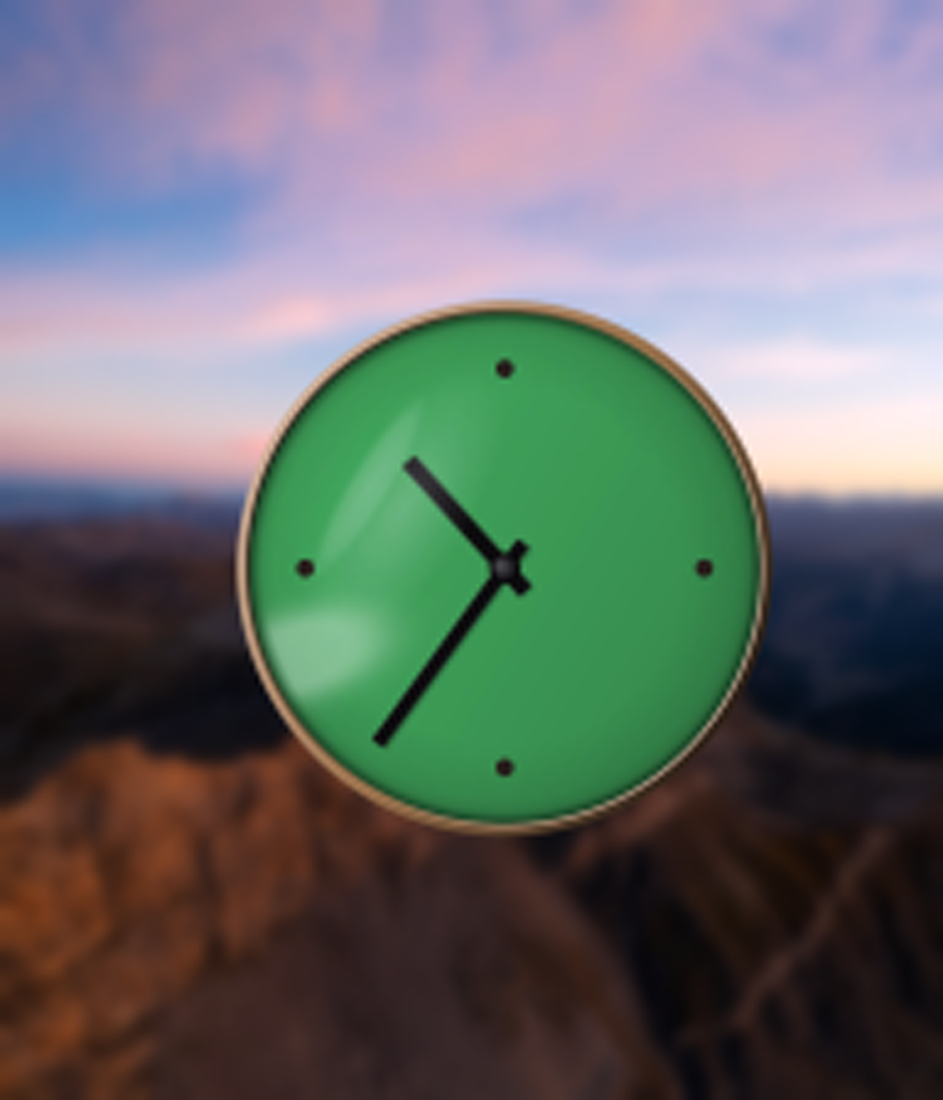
10:36
